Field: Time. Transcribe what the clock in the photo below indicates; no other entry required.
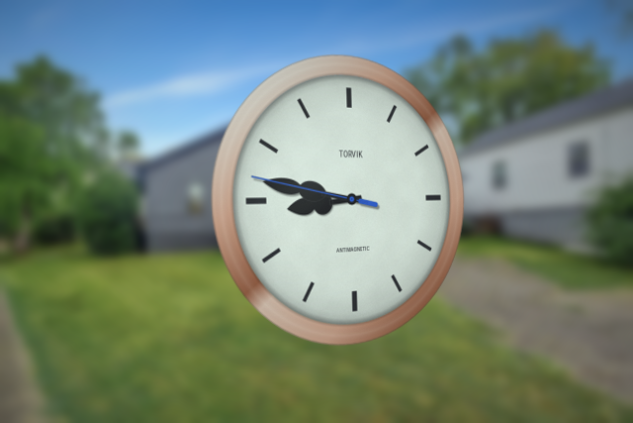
8:46:47
